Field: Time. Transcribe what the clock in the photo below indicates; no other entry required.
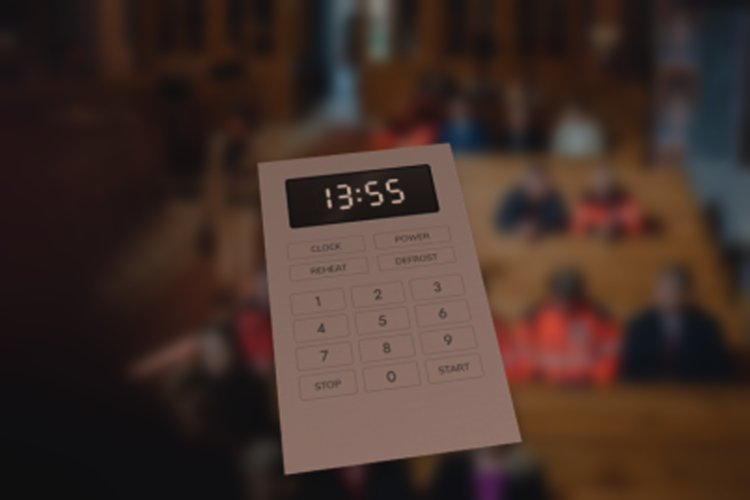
13:55
